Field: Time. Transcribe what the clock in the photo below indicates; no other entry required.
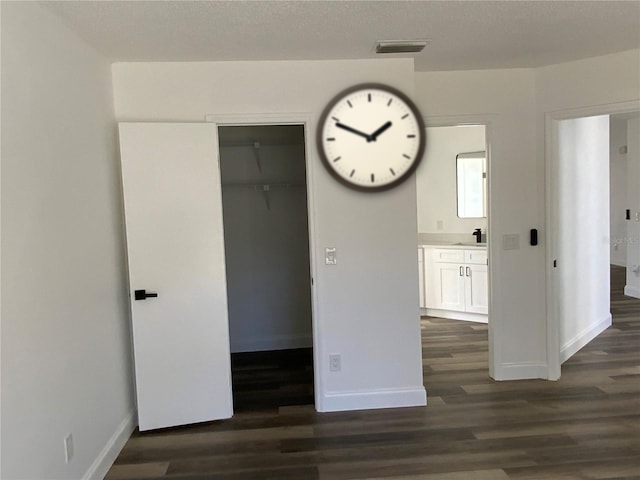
1:49
